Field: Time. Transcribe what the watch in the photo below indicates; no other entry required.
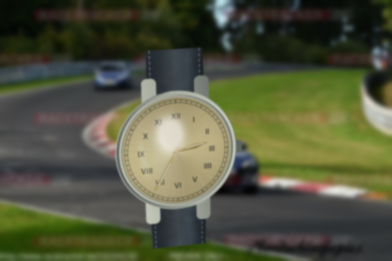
2:35
